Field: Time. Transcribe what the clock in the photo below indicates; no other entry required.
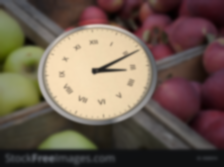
3:11
